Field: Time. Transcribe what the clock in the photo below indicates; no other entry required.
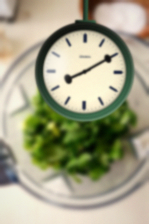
8:10
